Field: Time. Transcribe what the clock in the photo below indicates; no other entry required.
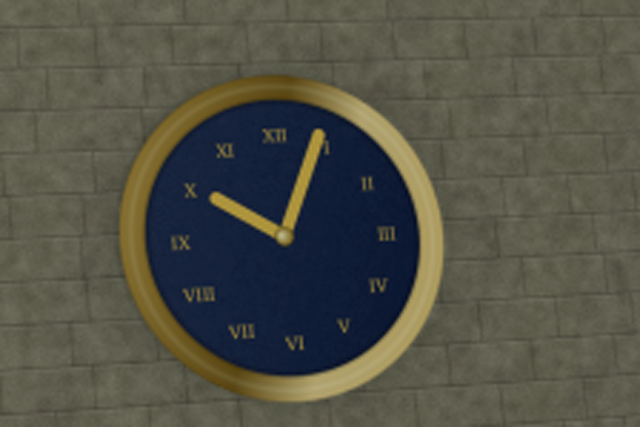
10:04
